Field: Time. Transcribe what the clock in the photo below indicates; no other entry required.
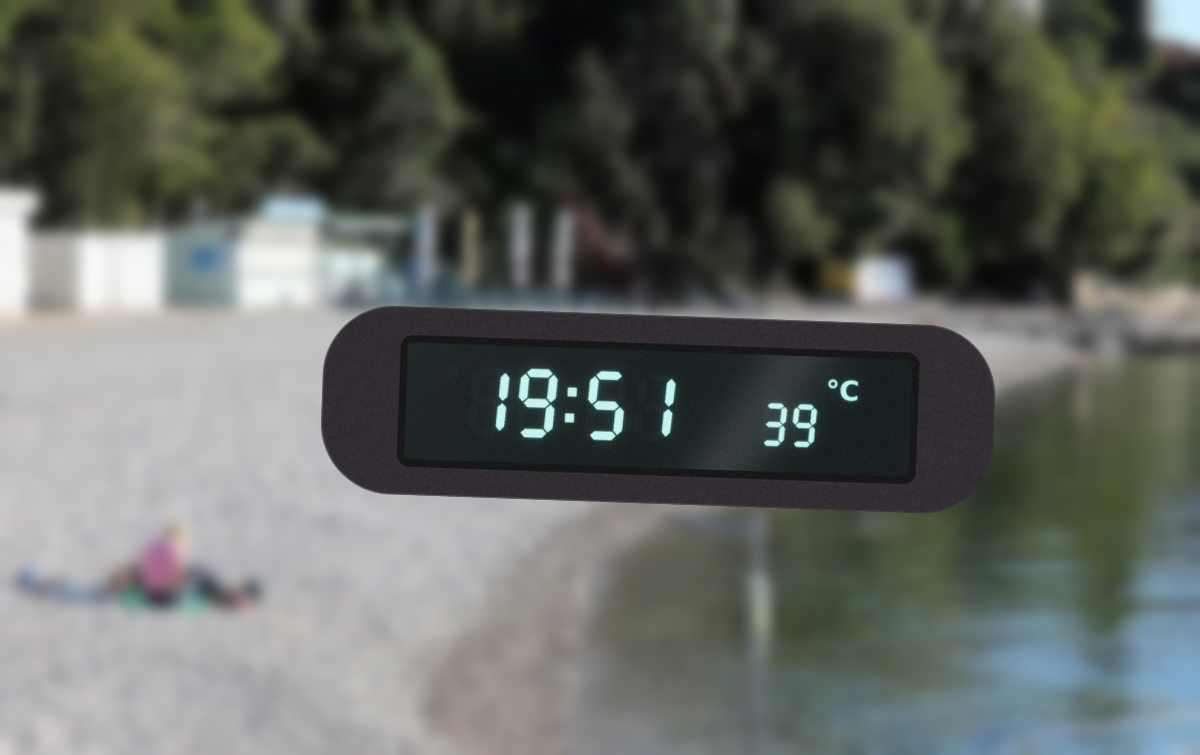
19:51
